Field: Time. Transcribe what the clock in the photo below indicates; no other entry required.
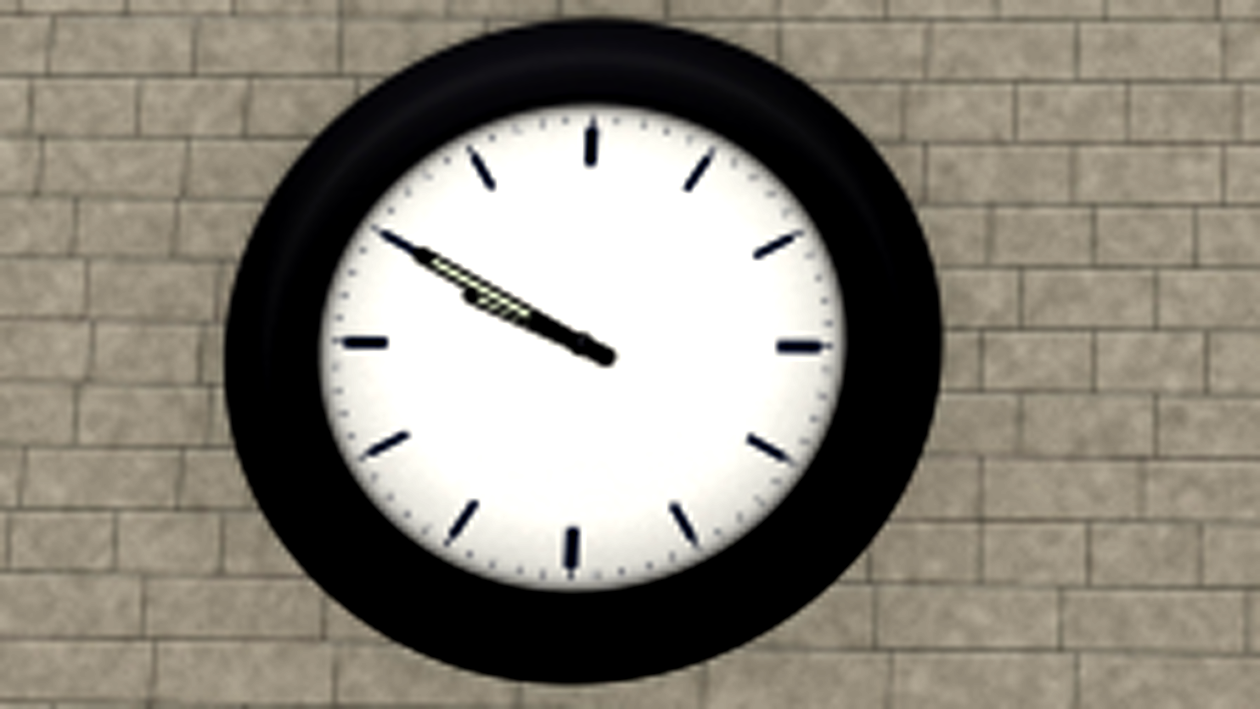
9:50
